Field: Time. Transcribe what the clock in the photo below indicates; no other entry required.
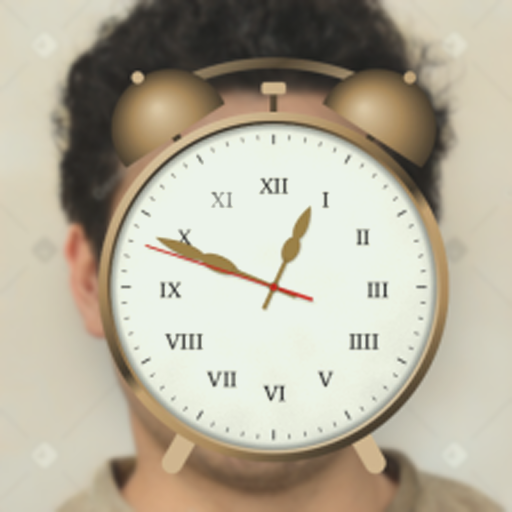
12:48:48
